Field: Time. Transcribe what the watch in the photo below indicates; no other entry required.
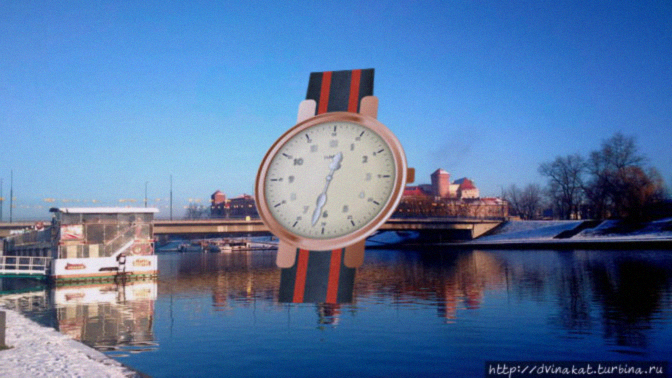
12:32
